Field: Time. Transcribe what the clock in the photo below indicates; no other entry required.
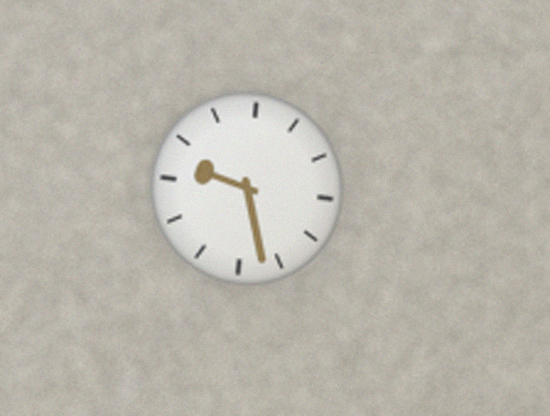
9:27
